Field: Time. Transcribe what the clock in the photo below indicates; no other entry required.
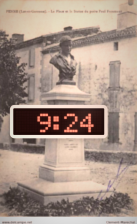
9:24
